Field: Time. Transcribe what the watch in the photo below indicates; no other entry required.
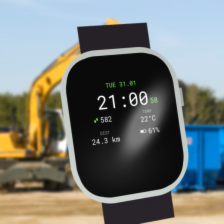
21:00
